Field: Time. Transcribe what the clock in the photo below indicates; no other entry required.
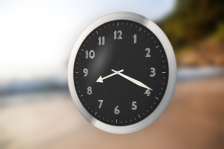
8:19
